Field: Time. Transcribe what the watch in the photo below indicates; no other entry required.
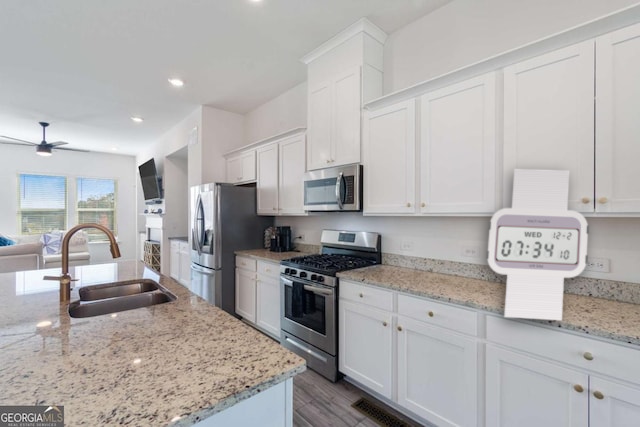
7:34:10
